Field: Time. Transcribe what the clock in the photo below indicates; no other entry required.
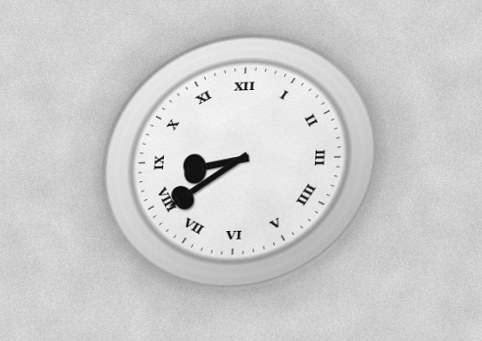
8:39
